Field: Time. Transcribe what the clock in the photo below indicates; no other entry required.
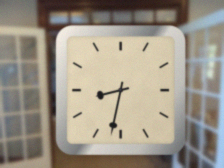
8:32
